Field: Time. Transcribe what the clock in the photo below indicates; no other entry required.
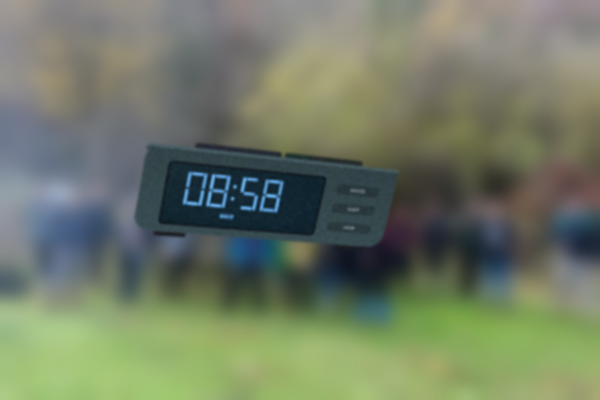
8:58
